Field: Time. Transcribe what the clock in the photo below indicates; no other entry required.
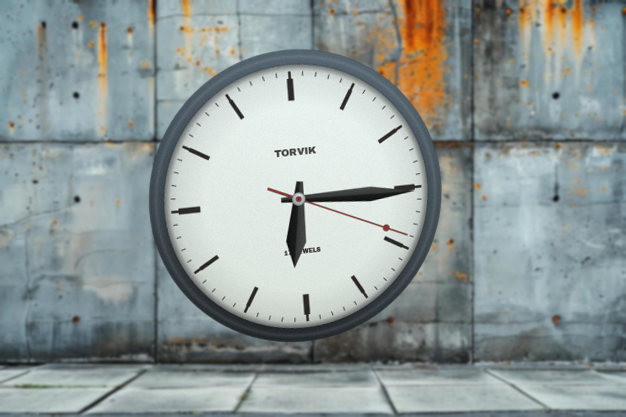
6:15:19
